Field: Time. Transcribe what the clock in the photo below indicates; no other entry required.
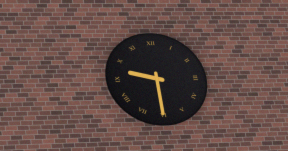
9:30
